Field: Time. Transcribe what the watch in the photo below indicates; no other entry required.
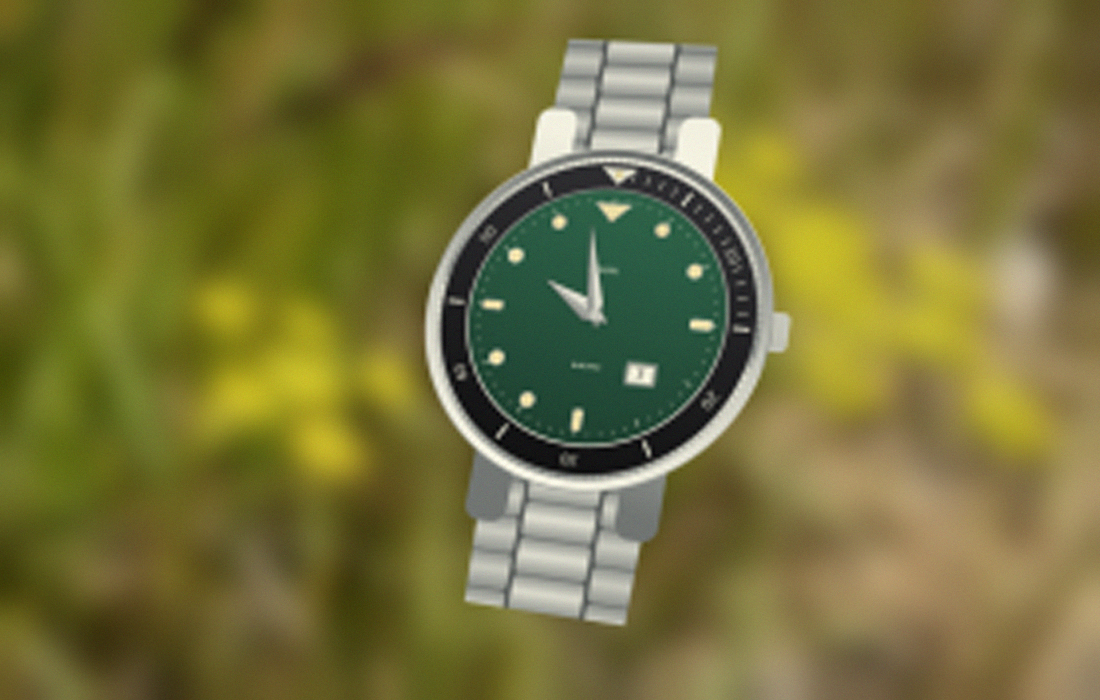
9:58
